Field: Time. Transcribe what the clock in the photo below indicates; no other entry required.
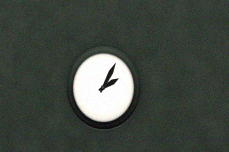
2:05
